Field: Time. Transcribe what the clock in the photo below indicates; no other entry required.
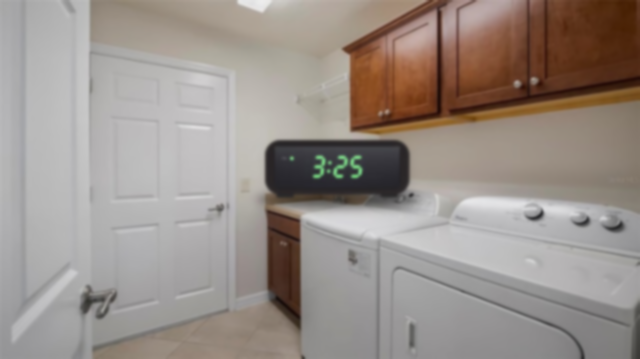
3:25
